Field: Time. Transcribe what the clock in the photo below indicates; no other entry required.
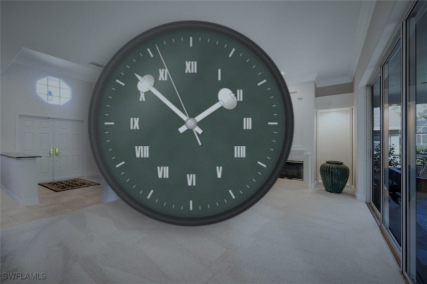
1:51:56
